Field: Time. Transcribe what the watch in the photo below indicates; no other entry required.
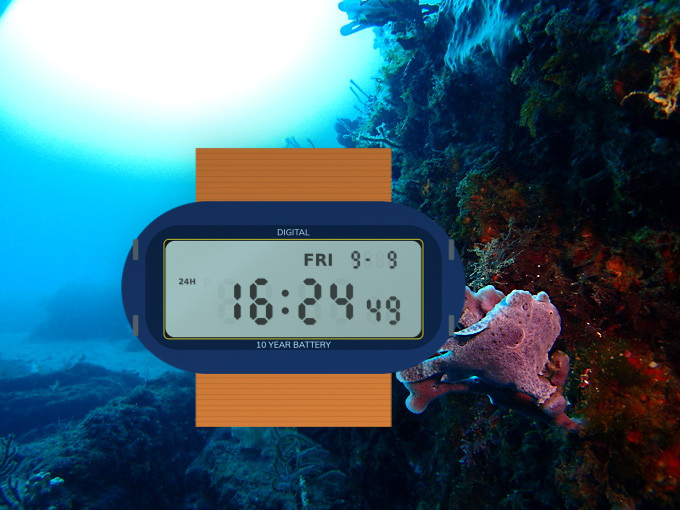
16:24:49
